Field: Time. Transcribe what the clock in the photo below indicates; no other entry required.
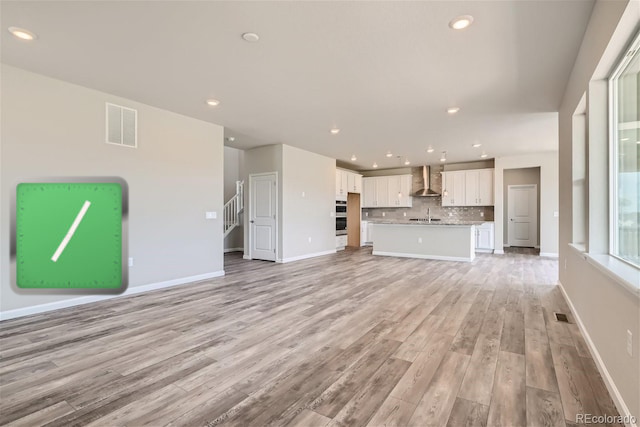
7:05
